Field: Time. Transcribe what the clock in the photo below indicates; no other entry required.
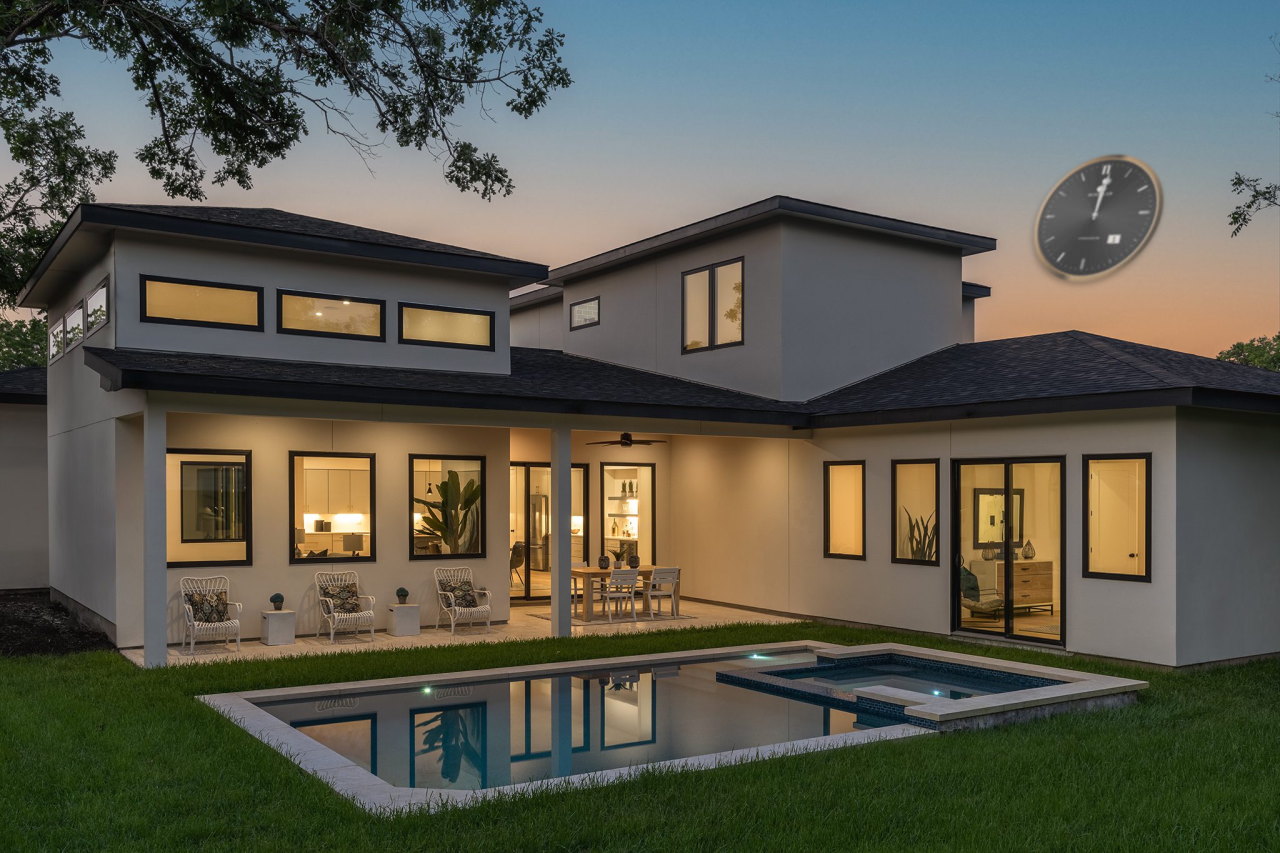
12:01
